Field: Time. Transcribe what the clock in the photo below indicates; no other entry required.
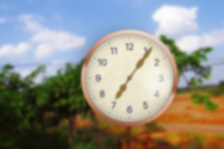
7:06
